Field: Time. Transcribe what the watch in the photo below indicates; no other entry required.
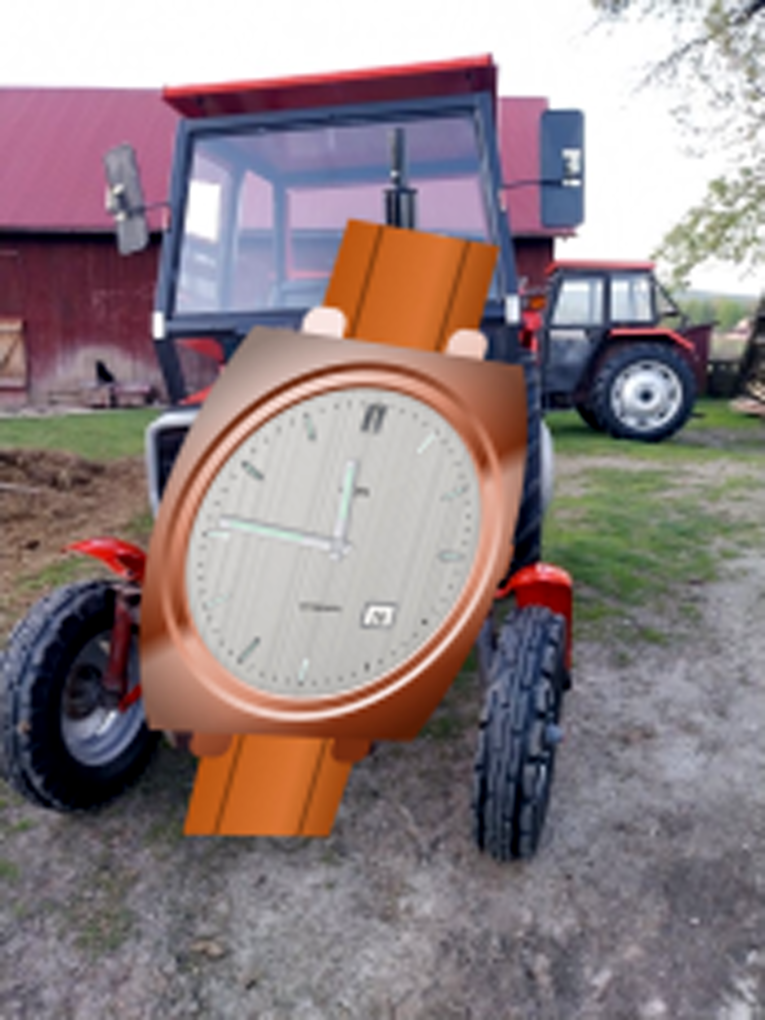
11:46
